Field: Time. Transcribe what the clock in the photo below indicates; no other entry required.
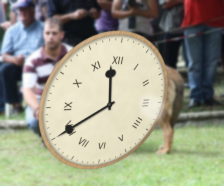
11:40
